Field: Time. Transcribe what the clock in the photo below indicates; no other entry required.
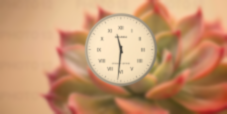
11:31
